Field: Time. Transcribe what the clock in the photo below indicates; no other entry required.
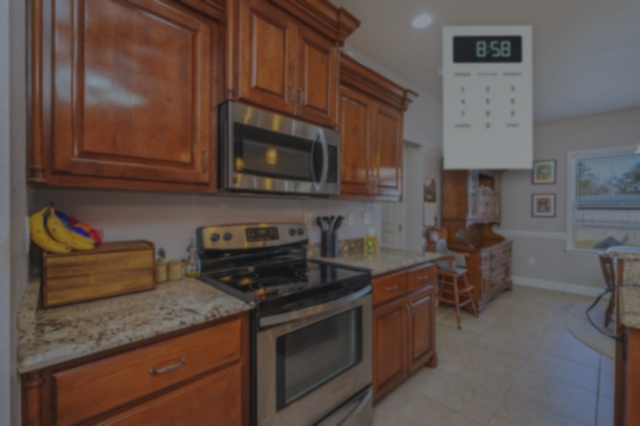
8:58
